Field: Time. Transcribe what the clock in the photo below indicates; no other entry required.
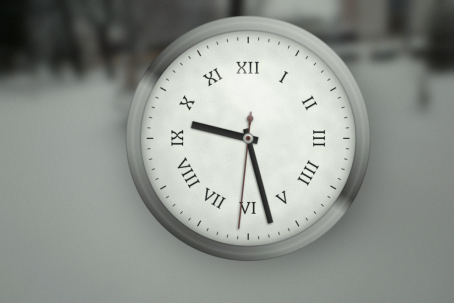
9:27:31
